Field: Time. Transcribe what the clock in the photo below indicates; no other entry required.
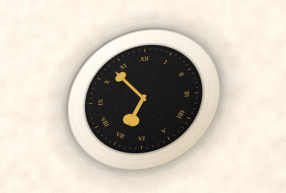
6:53
